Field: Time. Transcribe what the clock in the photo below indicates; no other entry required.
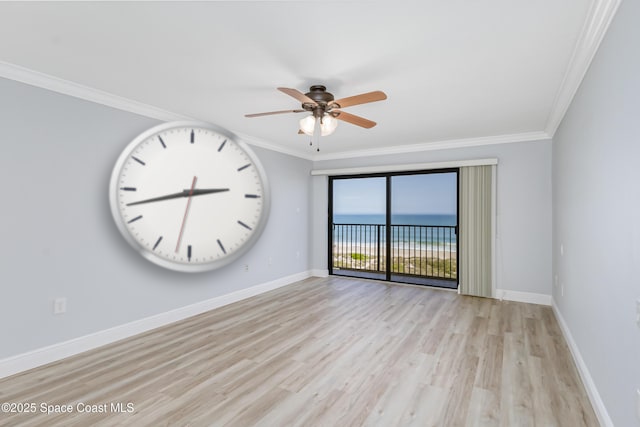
2:42:32
